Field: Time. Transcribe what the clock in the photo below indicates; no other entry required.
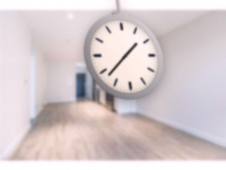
1:38
